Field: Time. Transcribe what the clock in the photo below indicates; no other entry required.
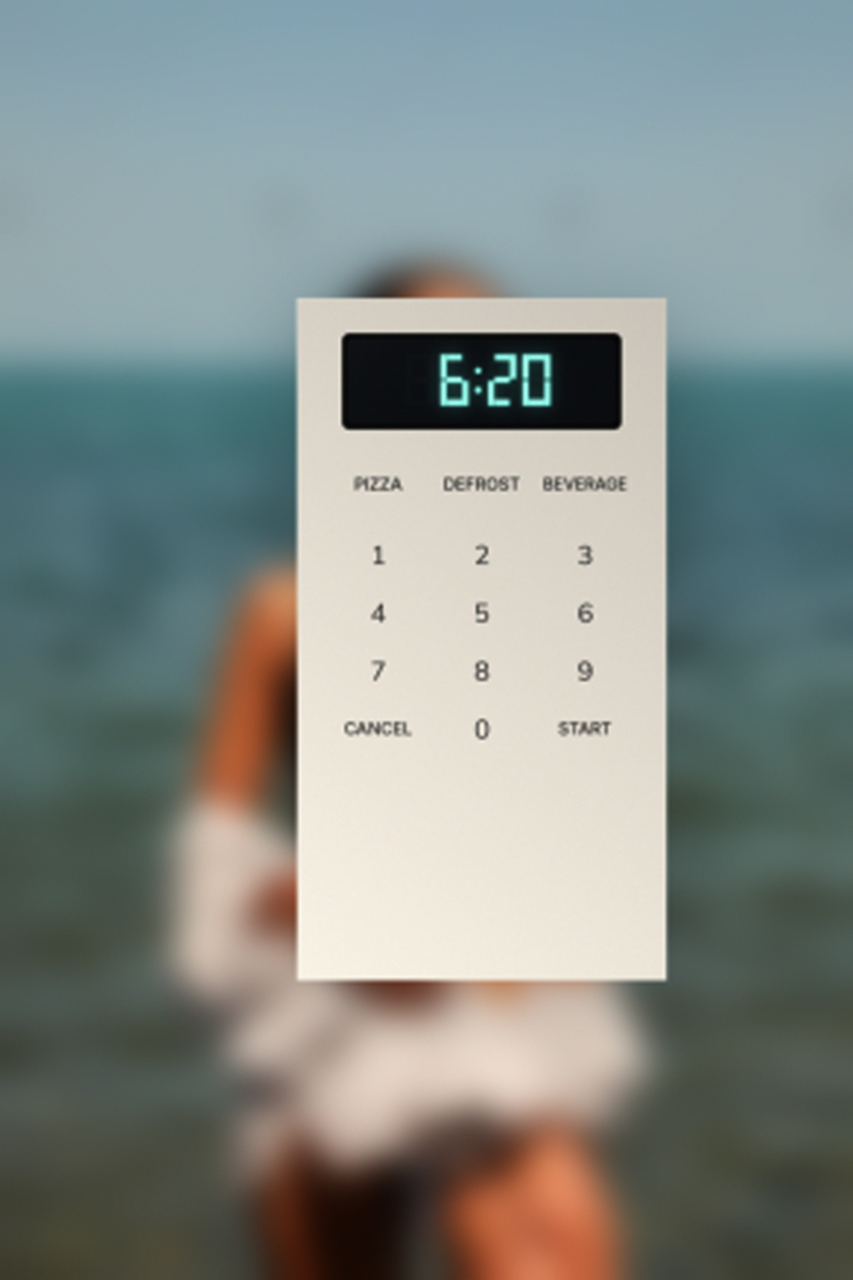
6:20
